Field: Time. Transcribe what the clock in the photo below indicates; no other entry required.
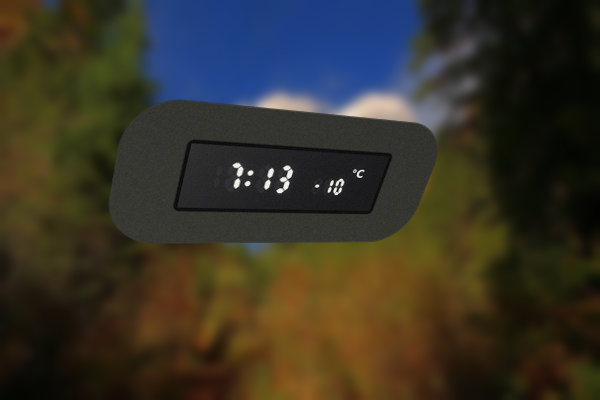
7:13
